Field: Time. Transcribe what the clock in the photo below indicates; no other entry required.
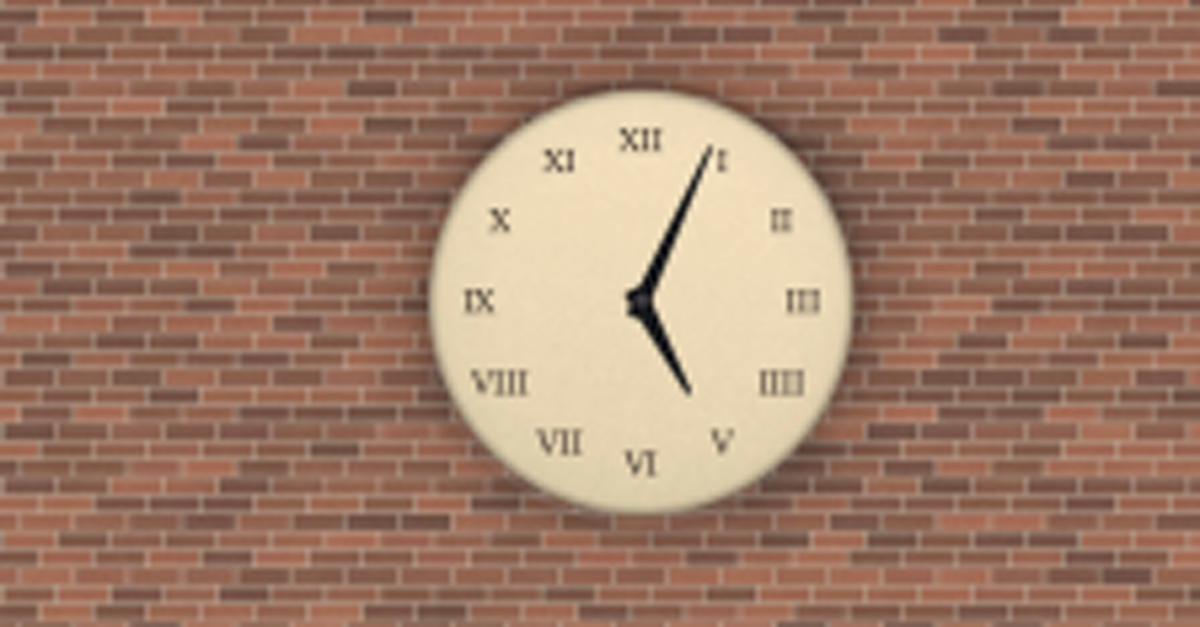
5:04
